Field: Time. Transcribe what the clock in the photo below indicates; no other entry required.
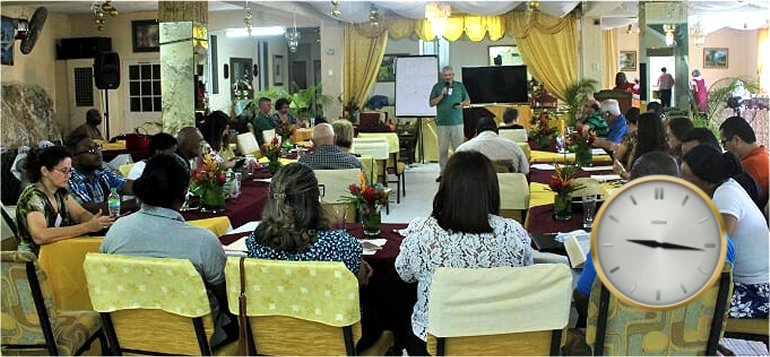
9:16
